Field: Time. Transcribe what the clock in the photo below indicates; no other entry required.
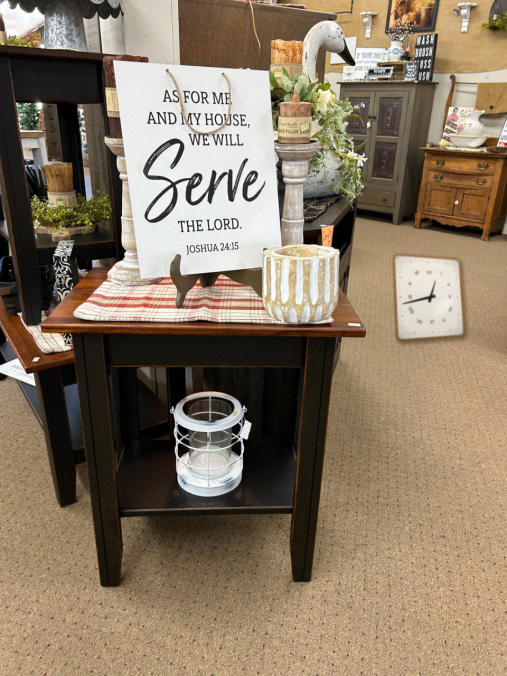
12:43
